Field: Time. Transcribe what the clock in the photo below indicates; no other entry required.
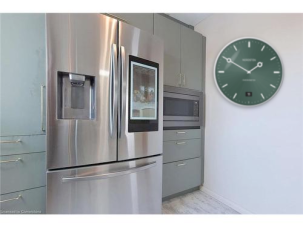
1:50
